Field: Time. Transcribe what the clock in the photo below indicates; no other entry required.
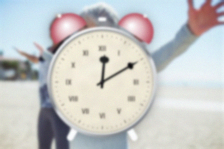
12:10
